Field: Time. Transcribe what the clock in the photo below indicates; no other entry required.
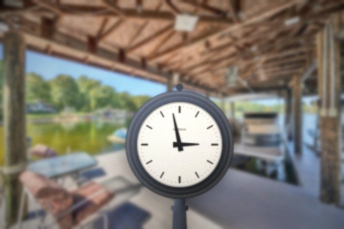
2:58
